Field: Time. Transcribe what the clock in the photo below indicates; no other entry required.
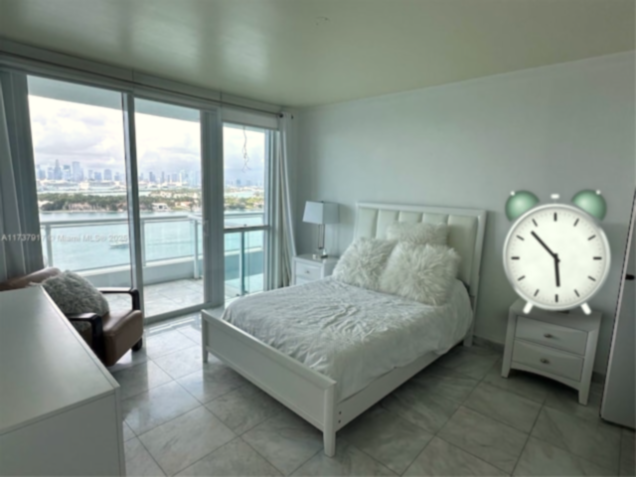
5:53
